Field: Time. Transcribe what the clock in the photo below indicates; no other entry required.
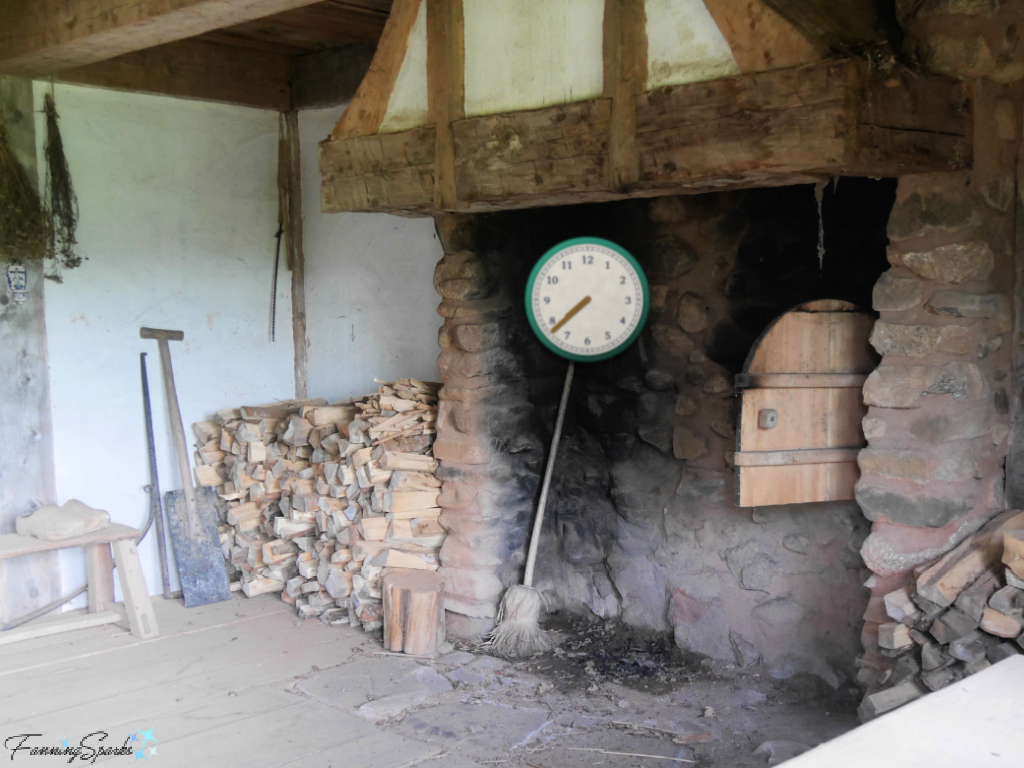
7:38
